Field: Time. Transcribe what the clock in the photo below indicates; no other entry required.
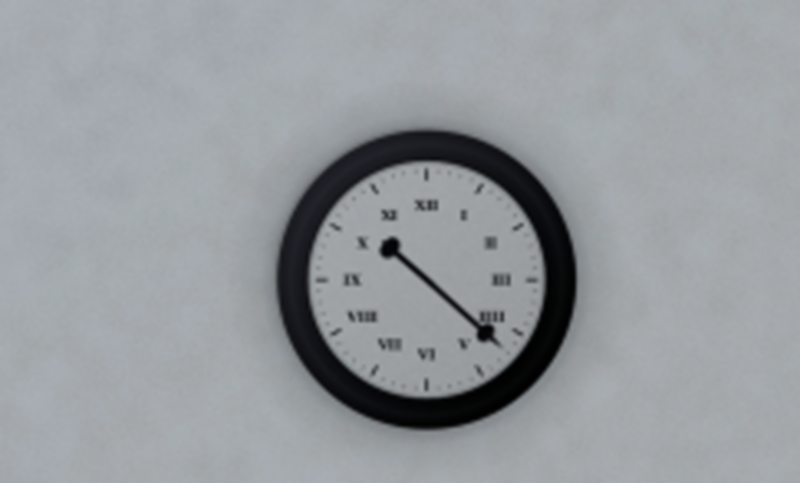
10:22
